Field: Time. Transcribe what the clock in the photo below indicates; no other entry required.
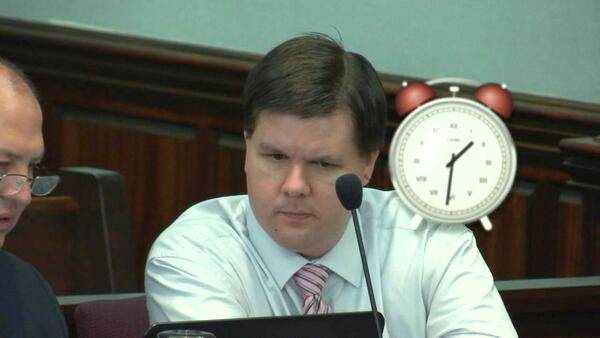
1:31
